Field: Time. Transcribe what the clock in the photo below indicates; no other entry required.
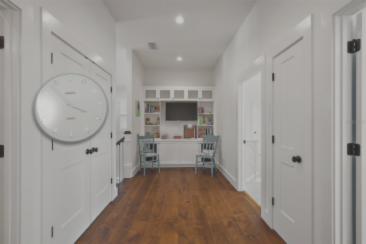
3:53
